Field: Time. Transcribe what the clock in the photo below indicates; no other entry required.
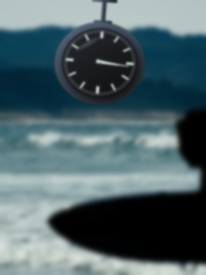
3:16
